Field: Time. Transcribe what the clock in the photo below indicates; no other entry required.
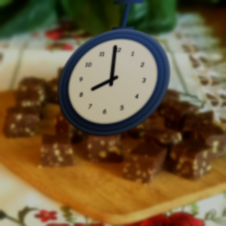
7:59
